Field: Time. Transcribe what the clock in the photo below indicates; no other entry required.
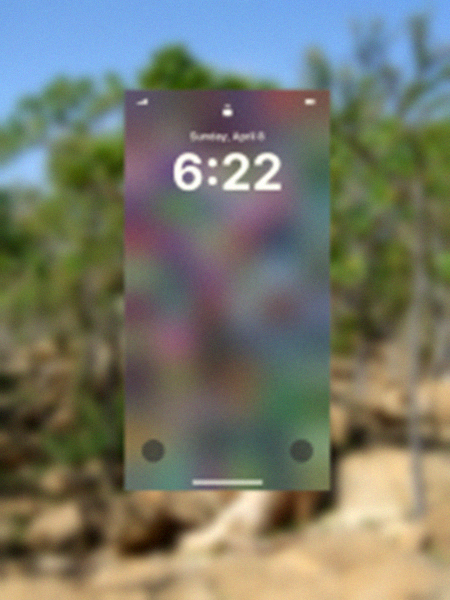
6:22
